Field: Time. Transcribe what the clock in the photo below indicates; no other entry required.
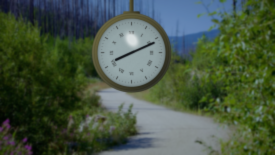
8:11
